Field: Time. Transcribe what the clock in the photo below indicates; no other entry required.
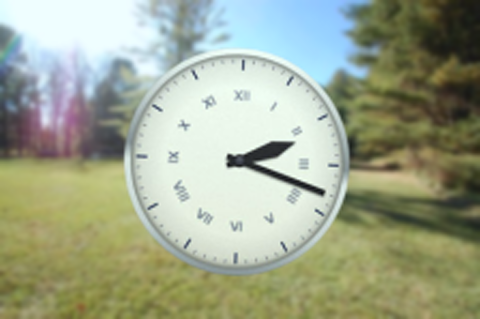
2:18
